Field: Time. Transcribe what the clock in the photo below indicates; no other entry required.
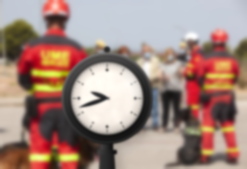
9:42
